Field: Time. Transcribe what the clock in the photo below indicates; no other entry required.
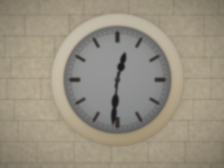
12:31
